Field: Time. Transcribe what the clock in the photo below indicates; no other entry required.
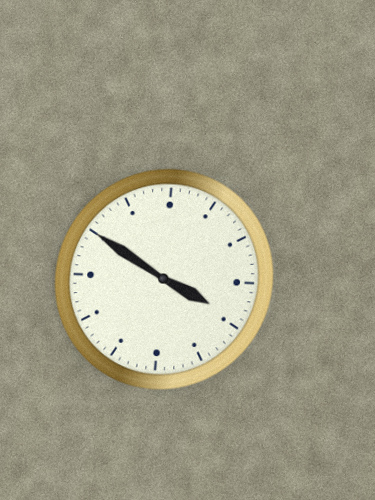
3:50
